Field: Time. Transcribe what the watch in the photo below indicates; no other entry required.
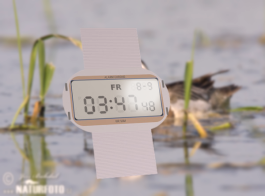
3:47:48
